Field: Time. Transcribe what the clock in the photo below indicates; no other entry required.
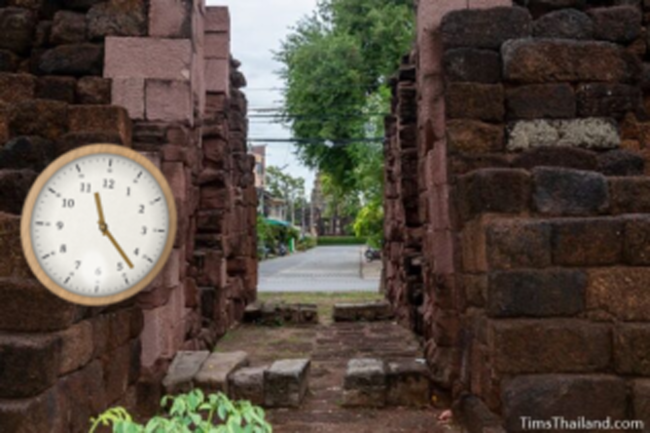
11:23
